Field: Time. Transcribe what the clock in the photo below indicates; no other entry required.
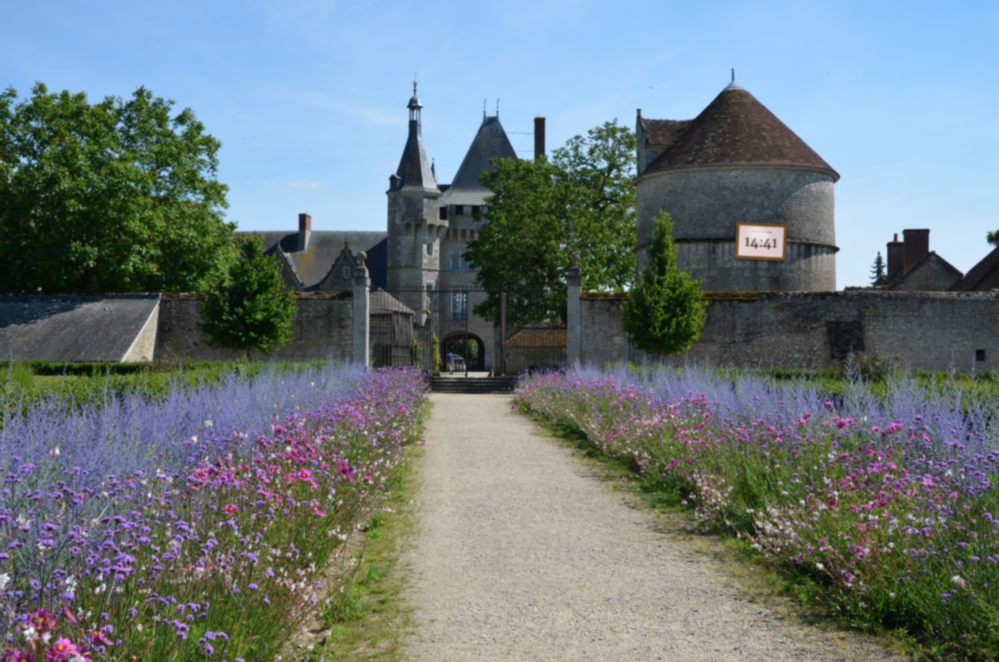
14:41
